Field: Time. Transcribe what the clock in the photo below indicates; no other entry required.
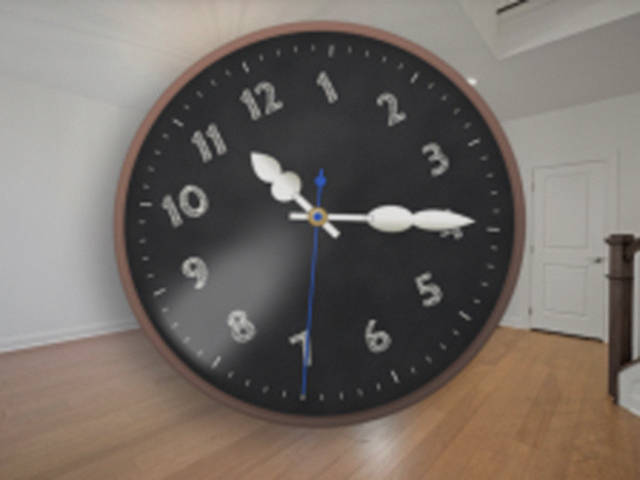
11:19:35
